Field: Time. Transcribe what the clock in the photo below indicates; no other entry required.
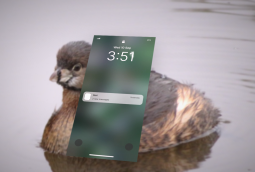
3:51
